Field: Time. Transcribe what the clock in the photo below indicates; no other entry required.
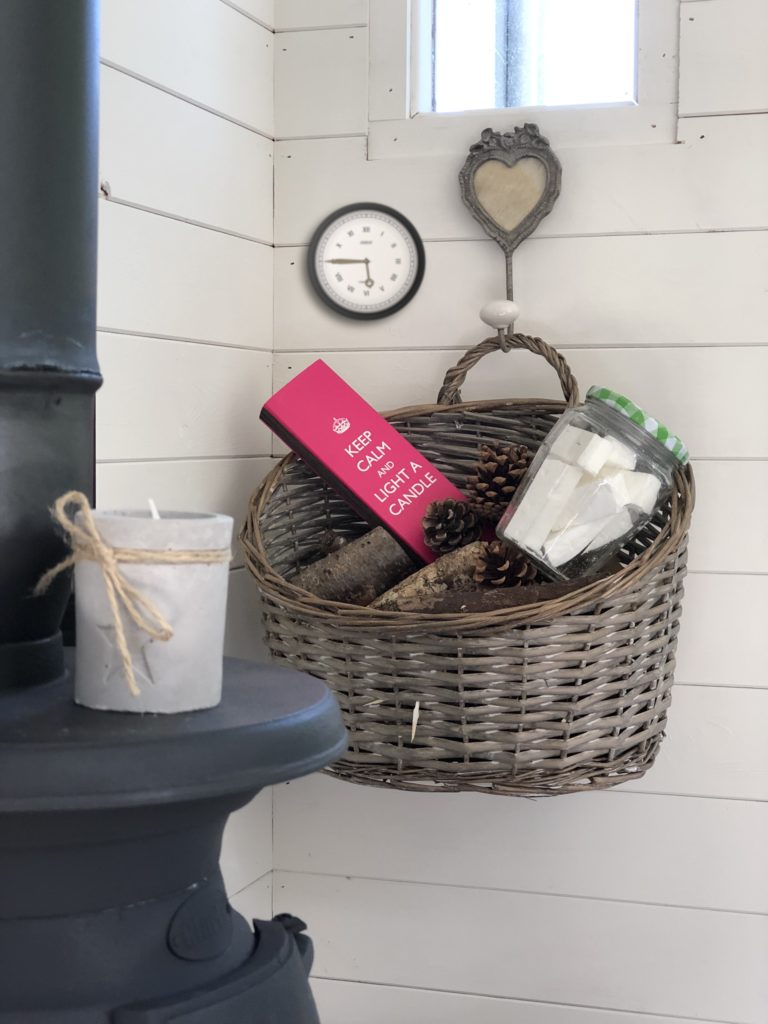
5:45
